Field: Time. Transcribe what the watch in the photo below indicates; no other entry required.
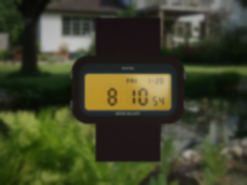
8:10
